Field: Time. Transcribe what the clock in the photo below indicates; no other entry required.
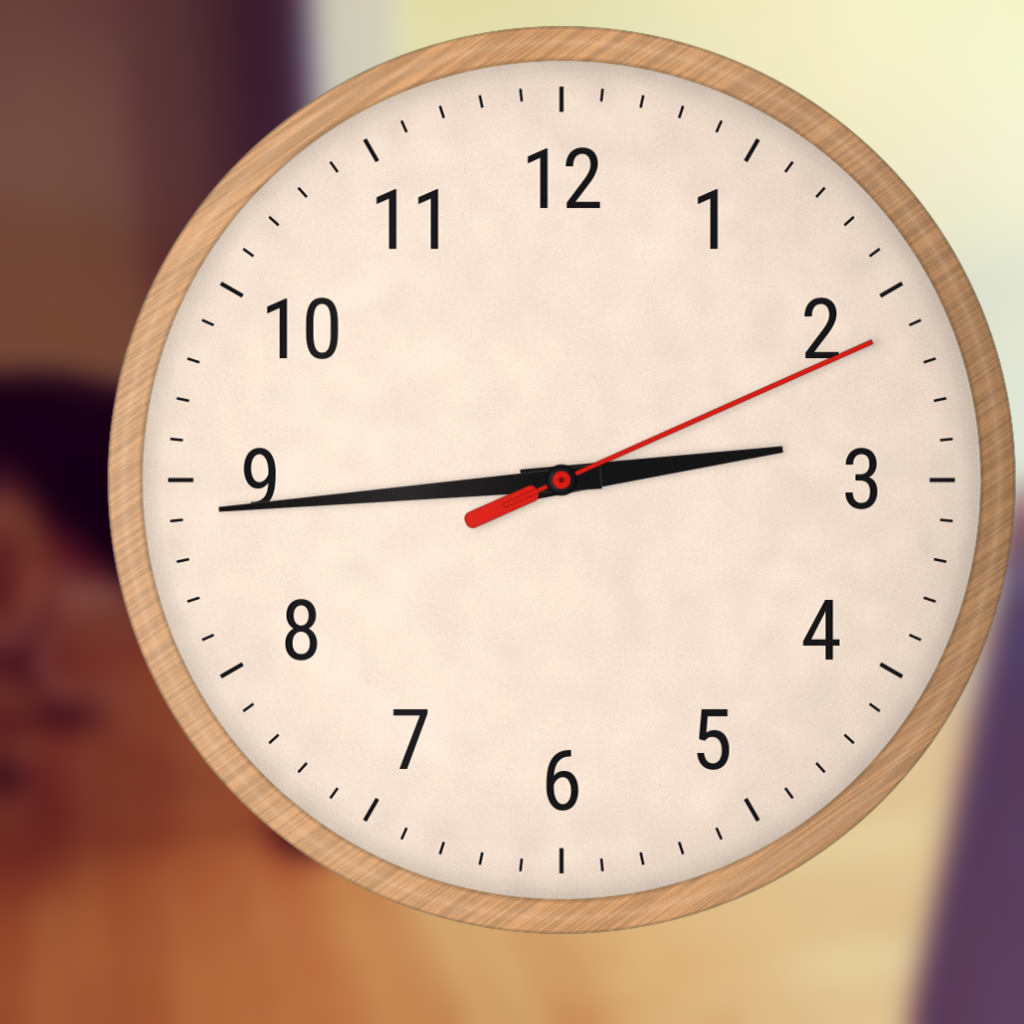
2:44:11
